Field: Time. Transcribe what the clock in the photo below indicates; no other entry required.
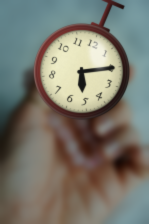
5:10
